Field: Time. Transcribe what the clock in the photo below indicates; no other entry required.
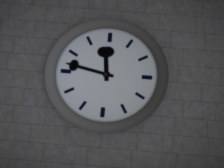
11:47
